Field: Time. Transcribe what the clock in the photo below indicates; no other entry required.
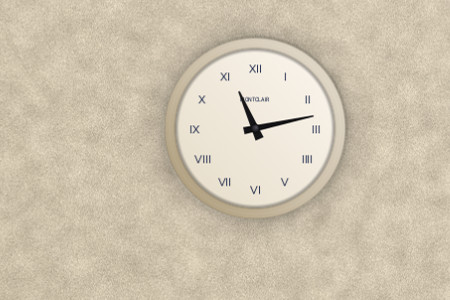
11:13
